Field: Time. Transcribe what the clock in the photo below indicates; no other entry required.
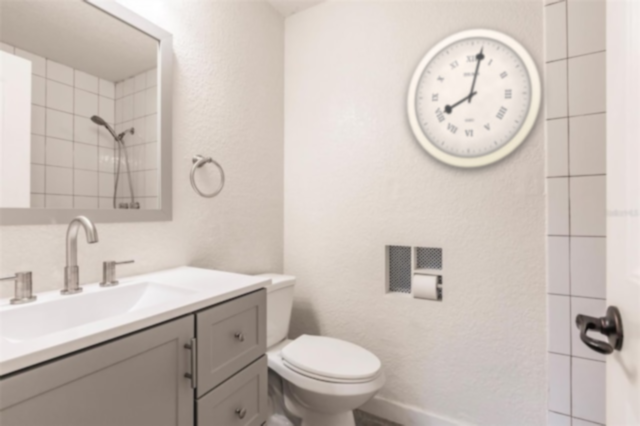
8:02
